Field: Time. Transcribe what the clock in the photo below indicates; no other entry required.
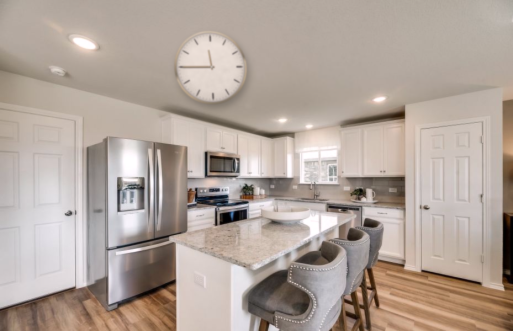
11:45
